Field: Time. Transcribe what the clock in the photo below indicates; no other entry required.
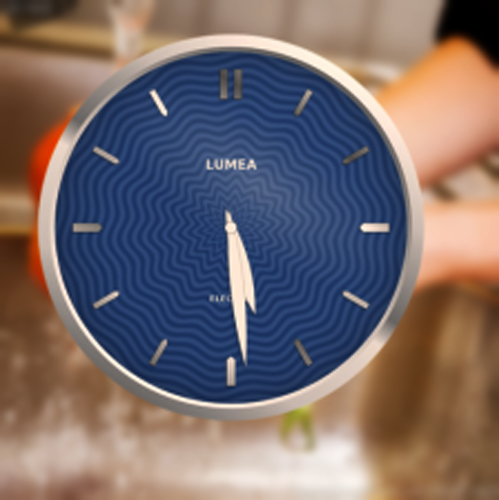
5:29
